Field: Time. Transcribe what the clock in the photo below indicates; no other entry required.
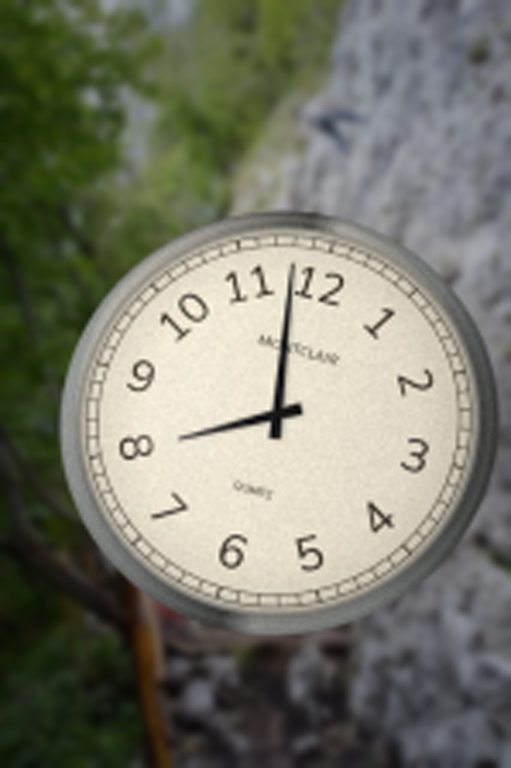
7:58
